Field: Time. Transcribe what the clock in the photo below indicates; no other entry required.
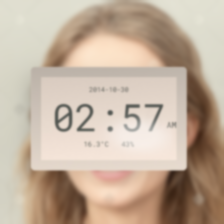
2:57
